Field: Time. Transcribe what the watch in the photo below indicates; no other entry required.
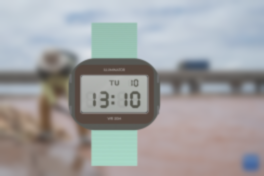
13:10
